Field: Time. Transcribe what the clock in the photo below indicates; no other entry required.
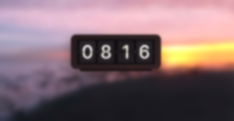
8:16
